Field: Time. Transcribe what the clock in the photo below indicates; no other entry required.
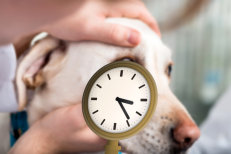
3:24
